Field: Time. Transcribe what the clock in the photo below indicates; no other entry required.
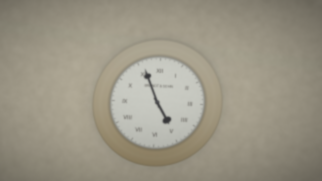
4:56
